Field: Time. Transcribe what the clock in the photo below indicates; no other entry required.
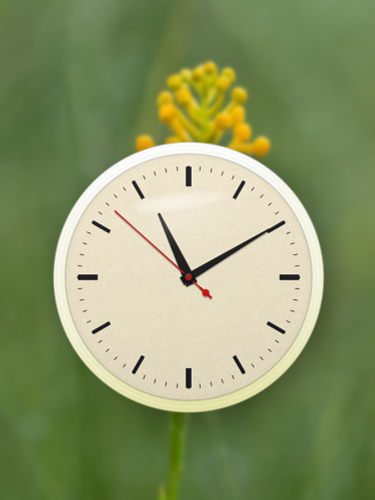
11:09:52
